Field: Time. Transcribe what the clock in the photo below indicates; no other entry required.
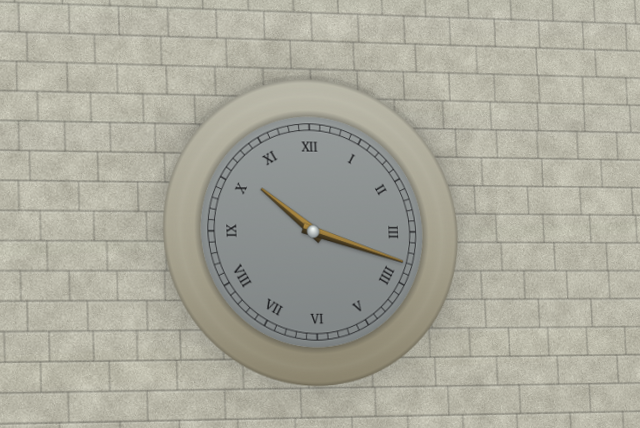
10:18
